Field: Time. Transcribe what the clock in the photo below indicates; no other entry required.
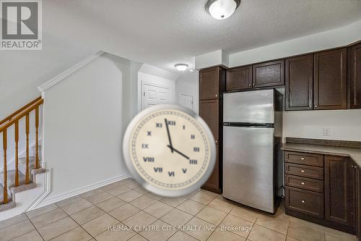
3:58
